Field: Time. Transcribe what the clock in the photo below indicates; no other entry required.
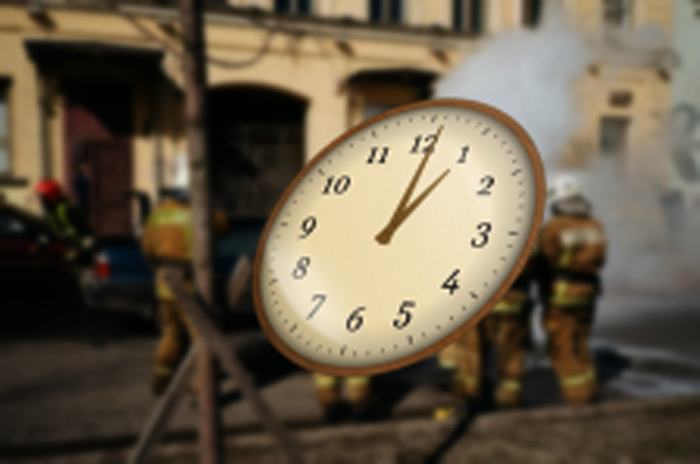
1:01
